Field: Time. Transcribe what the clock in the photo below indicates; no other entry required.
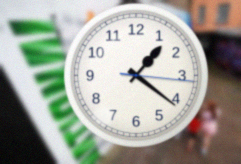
1:21:16
